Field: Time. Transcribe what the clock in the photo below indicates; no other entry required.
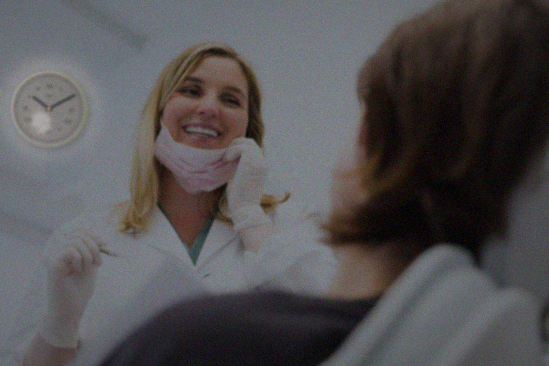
10:10
